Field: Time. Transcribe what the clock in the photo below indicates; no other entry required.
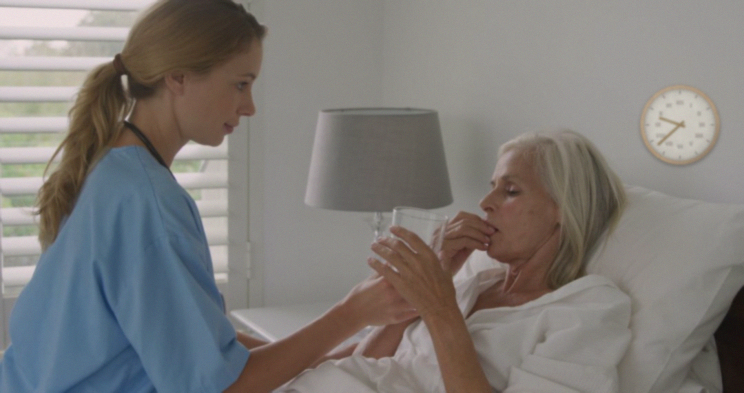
9:38
